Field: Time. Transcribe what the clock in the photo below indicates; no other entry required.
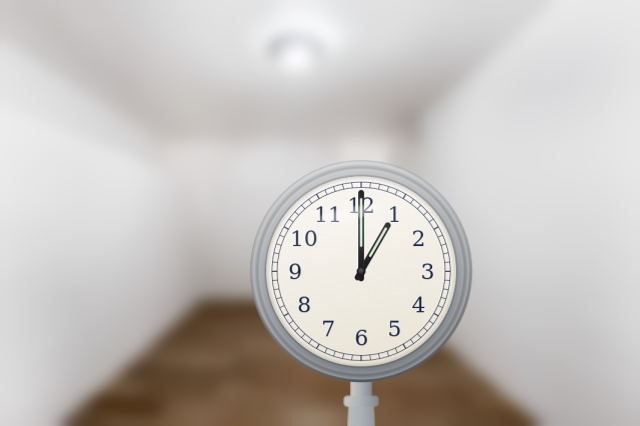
1:00
